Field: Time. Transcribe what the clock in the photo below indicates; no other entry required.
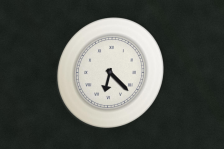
6:22
